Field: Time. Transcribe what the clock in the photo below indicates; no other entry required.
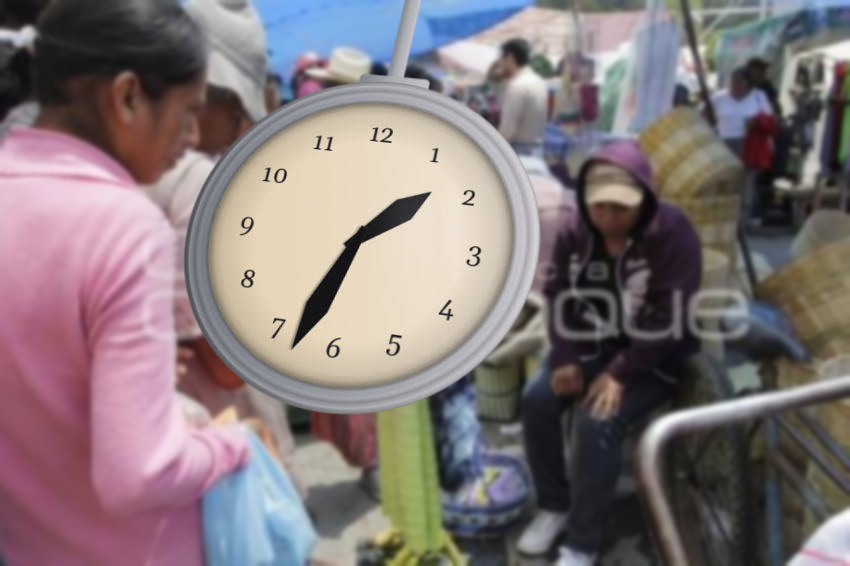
1:33
